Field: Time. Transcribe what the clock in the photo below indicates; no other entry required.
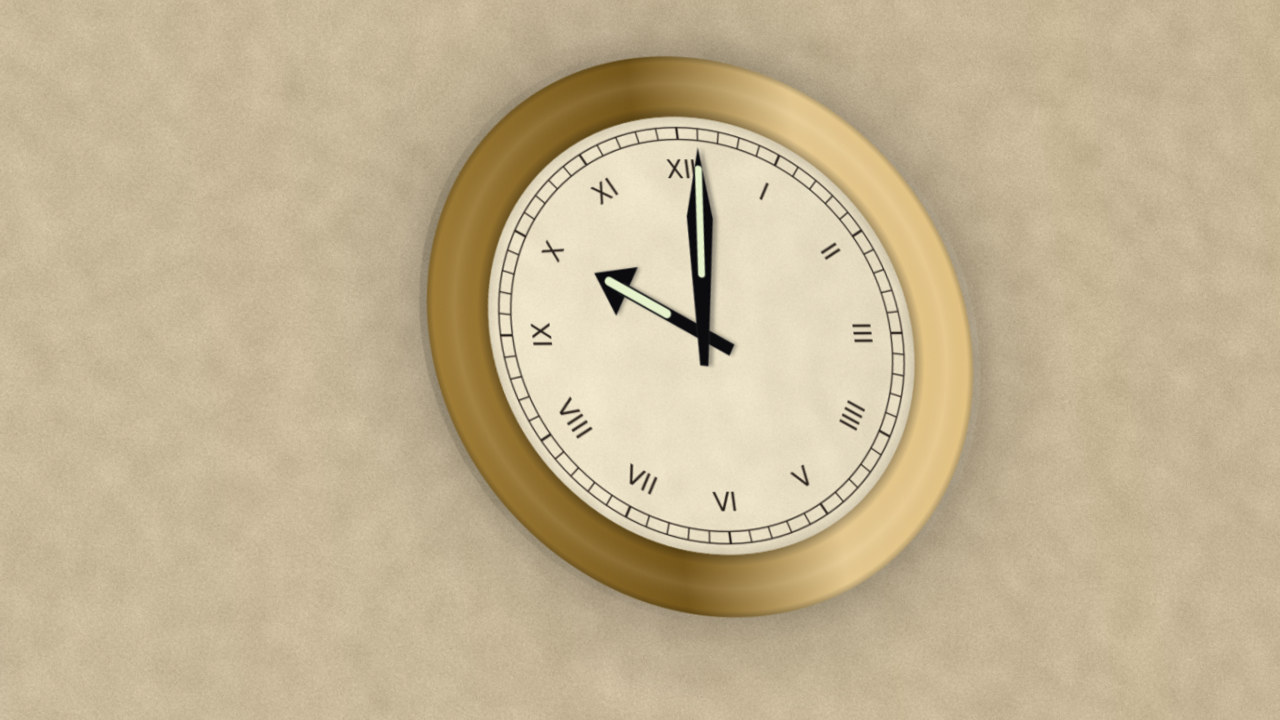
10:01
